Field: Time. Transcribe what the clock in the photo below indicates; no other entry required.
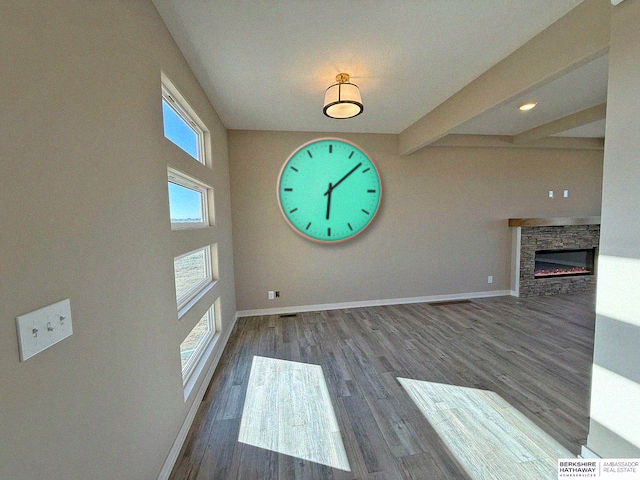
6:08
